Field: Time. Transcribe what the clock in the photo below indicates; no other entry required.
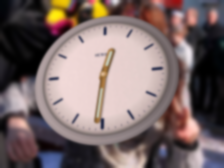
12:31
